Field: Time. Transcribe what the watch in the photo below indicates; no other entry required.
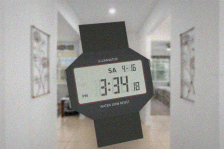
3:34:18
